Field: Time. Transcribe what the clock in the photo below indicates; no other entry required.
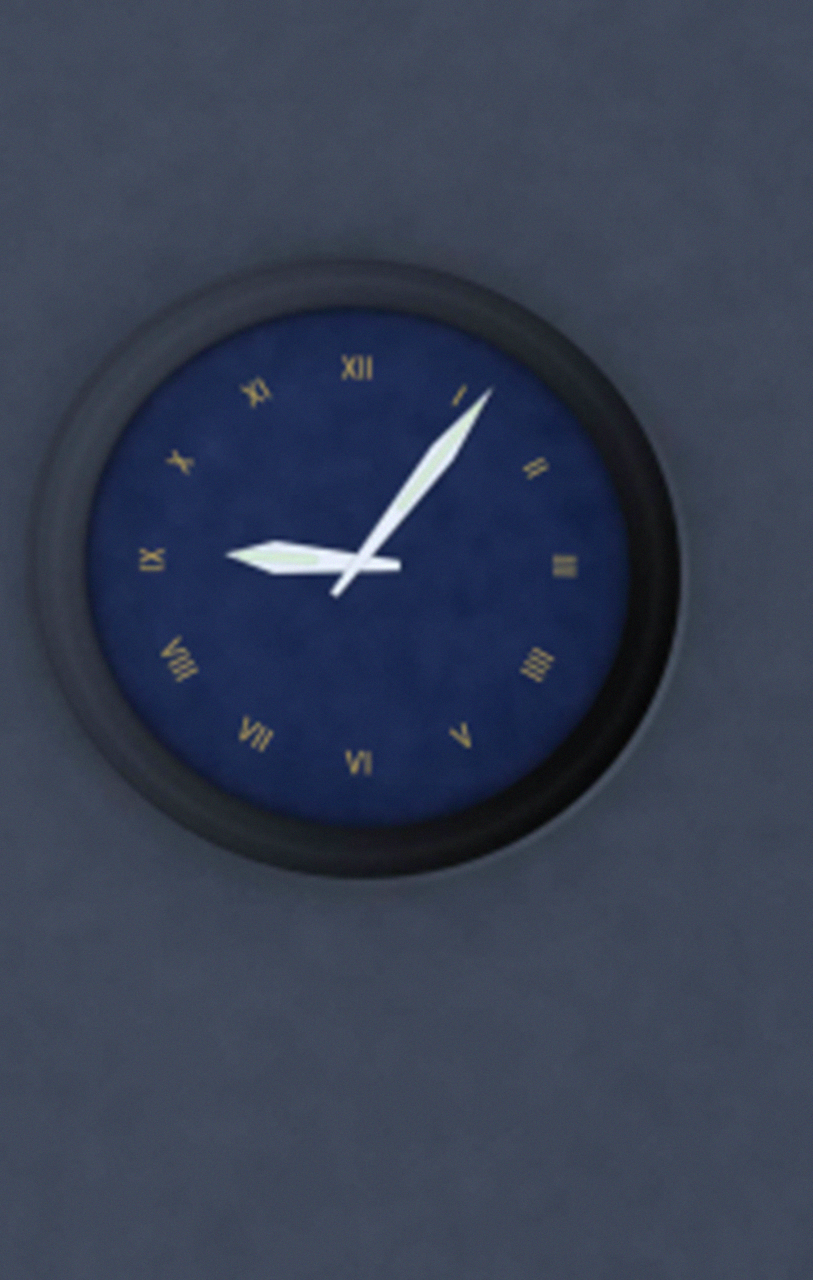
9:06
